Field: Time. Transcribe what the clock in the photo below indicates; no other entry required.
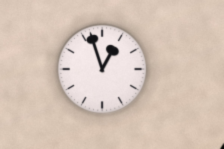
12:57
